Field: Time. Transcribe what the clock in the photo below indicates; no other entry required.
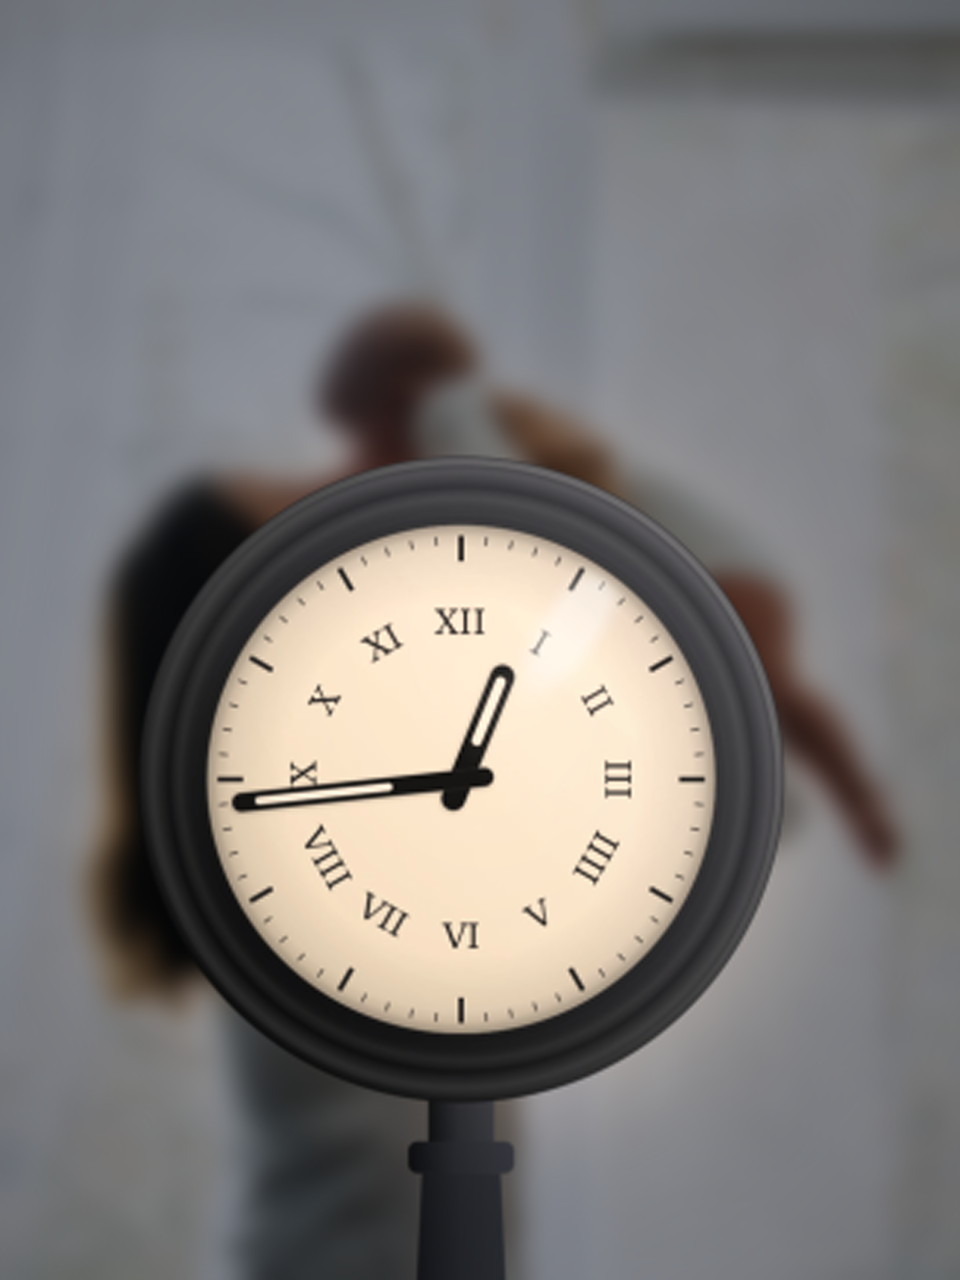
12:44
